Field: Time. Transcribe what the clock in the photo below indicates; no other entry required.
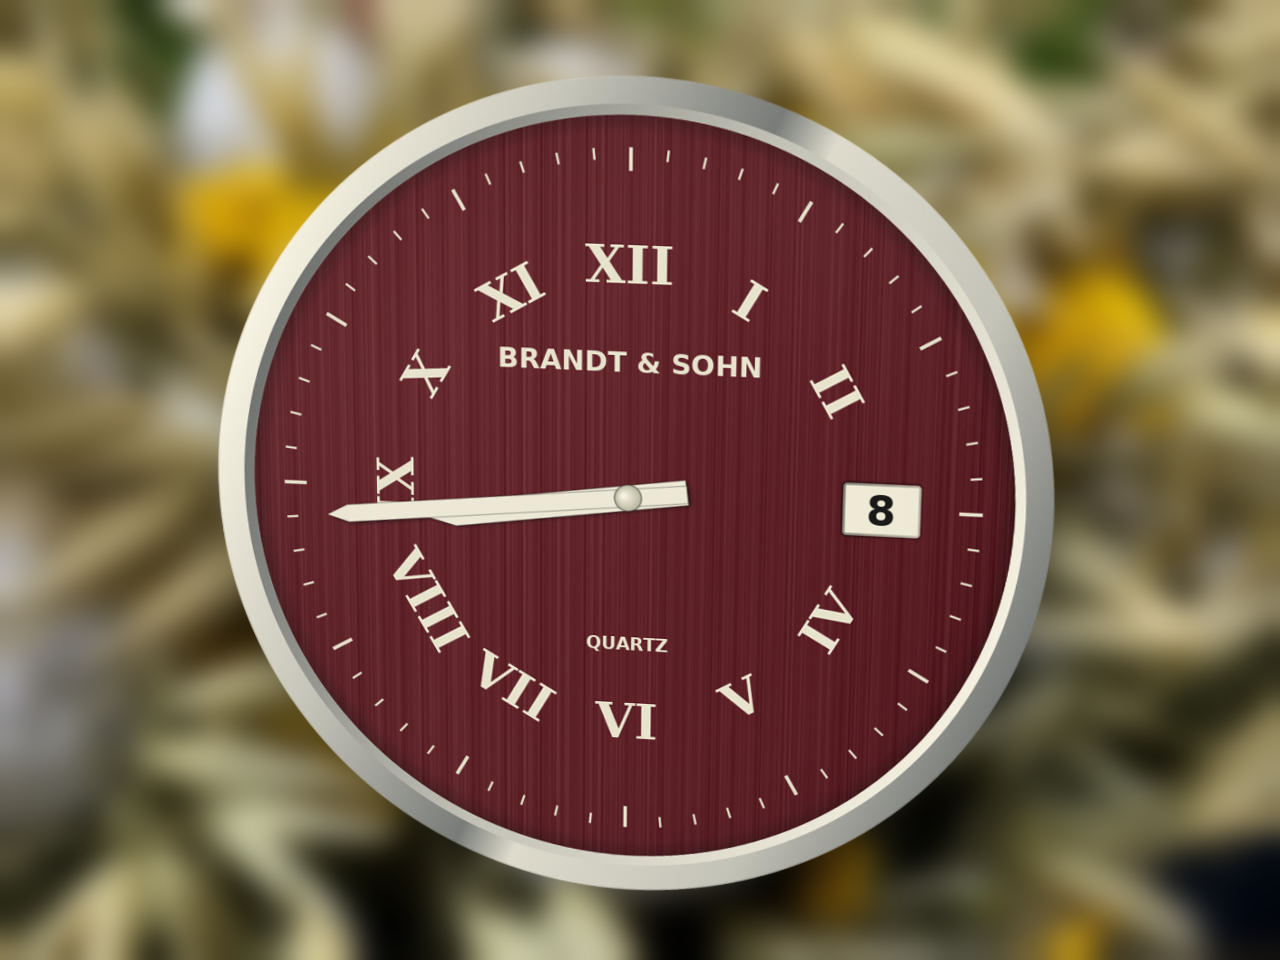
8:44
